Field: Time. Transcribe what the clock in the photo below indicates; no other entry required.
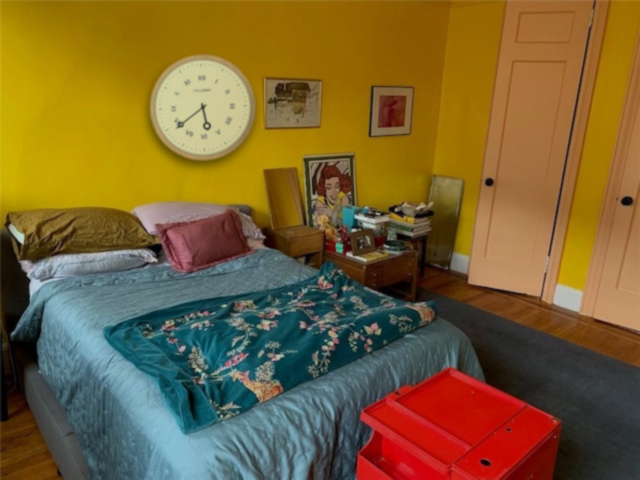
5:39
